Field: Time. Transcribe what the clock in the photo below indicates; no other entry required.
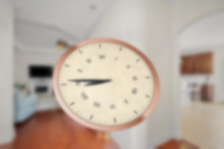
8:46
